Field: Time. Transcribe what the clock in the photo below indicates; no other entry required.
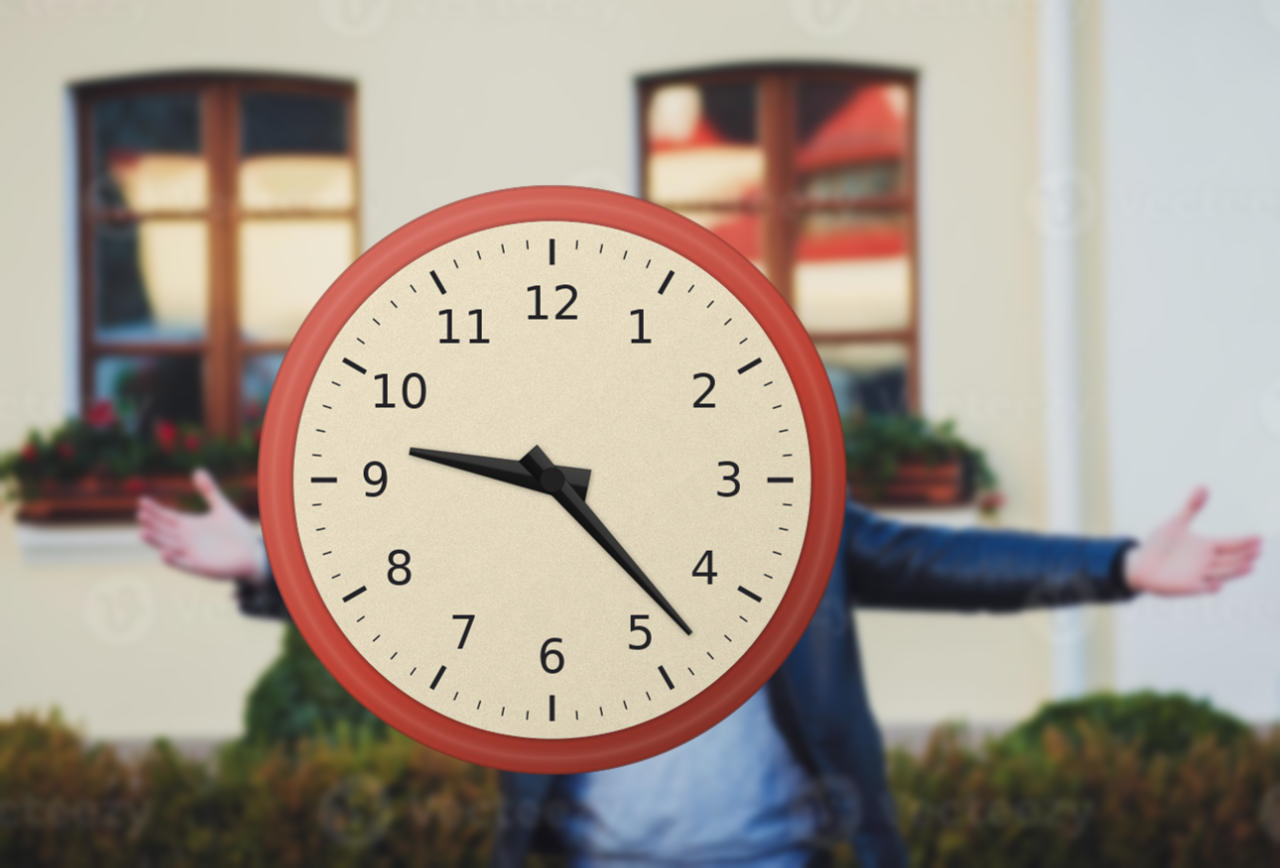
9:23
